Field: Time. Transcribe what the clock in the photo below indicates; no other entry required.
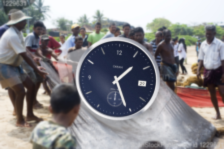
1:26
